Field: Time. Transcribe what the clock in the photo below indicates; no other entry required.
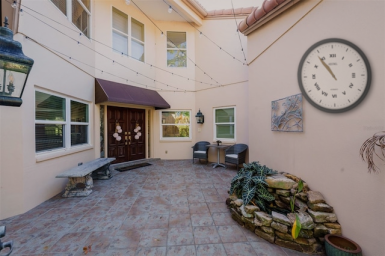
10:54
